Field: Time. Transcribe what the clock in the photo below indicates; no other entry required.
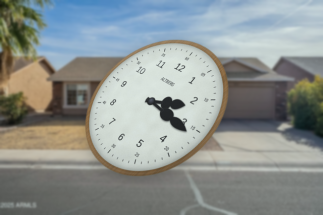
2:16
